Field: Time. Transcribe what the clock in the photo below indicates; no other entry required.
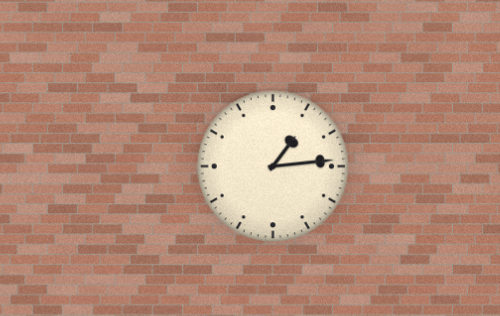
1:14
